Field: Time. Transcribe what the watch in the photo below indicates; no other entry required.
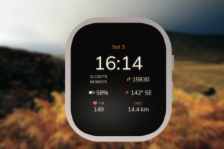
16:14
